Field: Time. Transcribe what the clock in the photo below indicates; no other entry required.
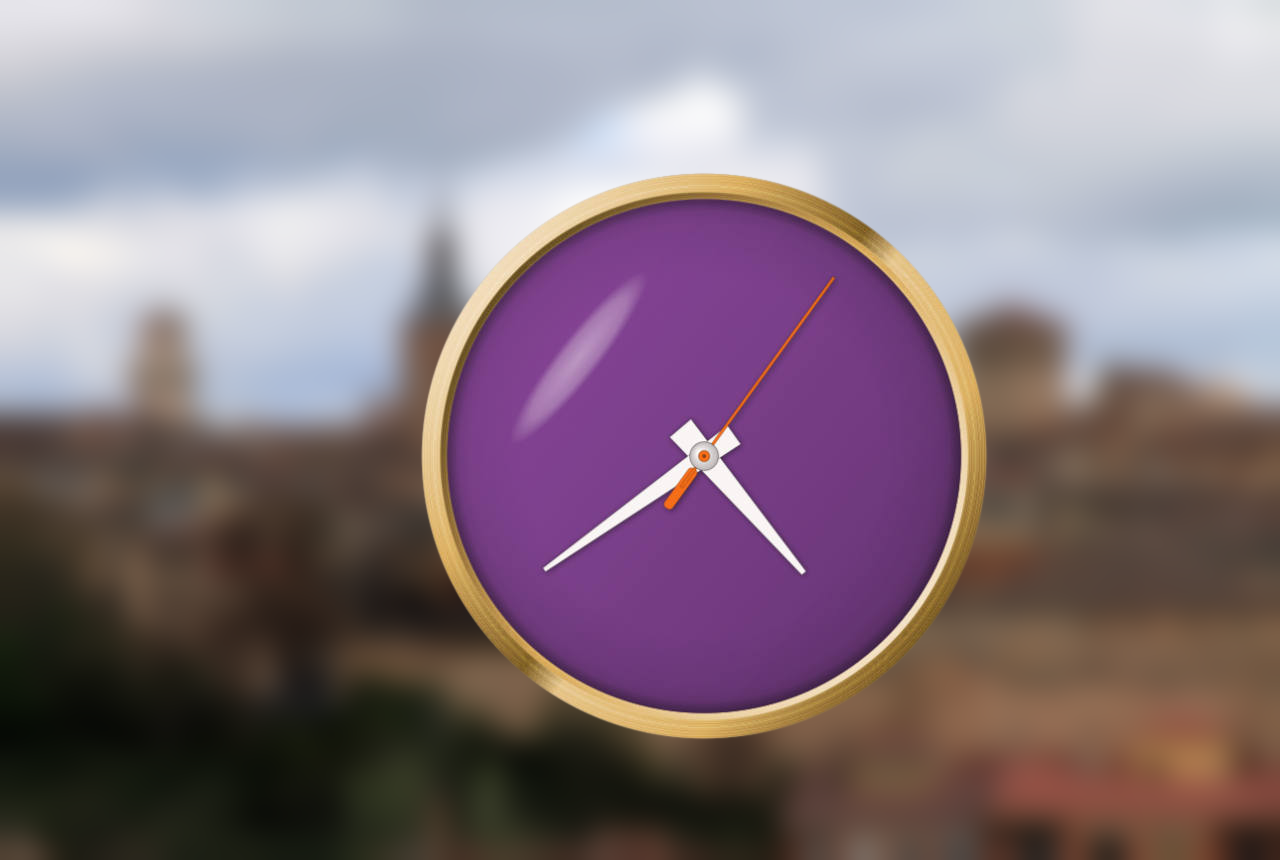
4:39:06
